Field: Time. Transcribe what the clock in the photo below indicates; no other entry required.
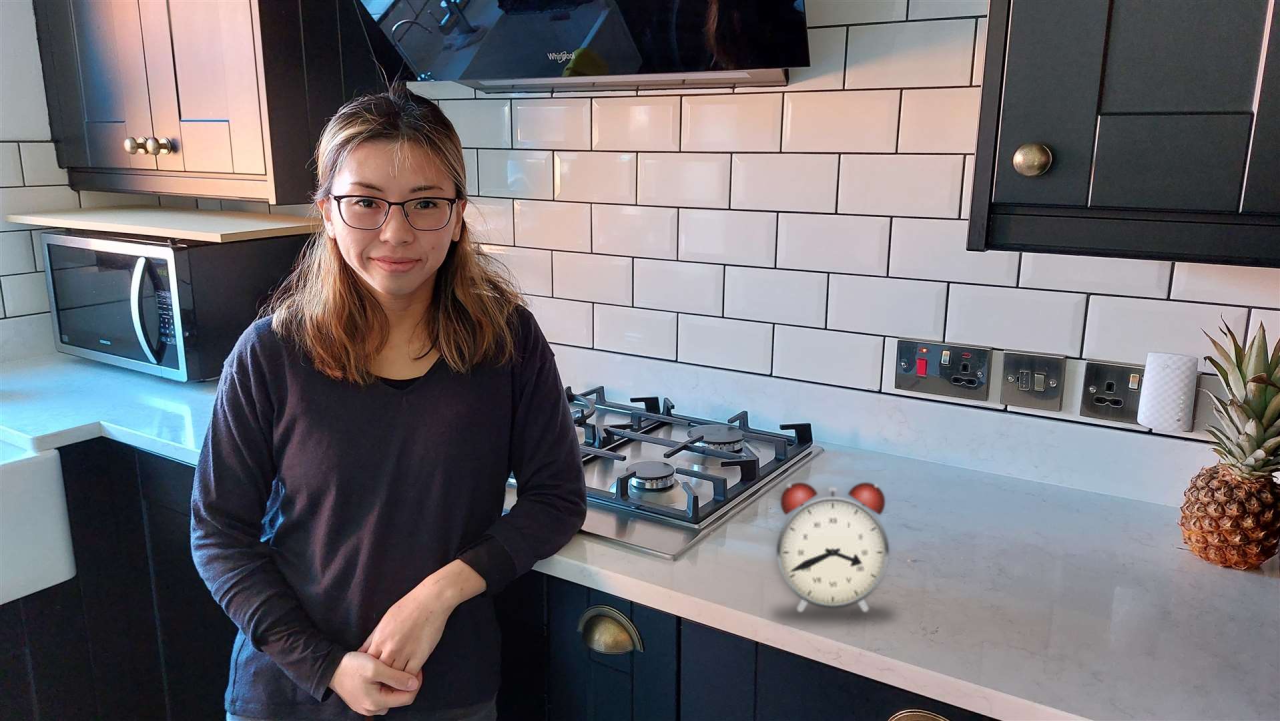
3:41
